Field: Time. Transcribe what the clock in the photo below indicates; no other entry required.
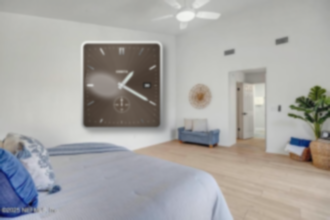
1:20
